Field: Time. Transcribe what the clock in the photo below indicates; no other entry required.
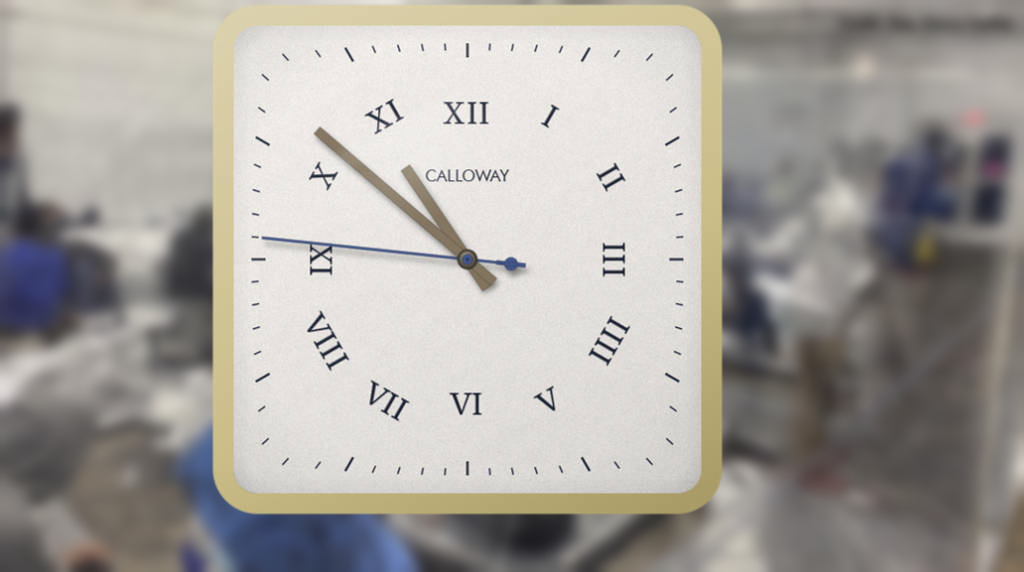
10:51:46
